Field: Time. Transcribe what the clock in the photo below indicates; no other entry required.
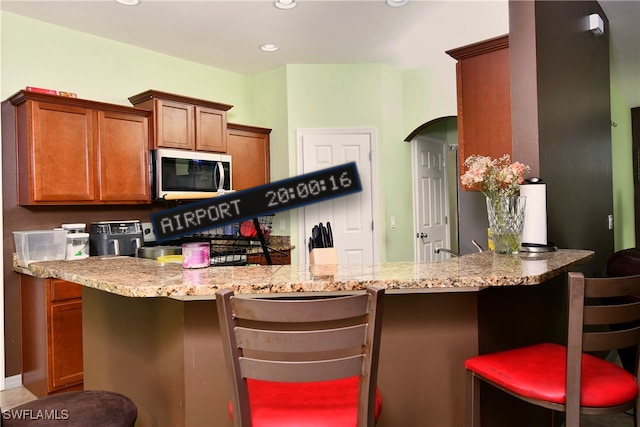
20:00:16
